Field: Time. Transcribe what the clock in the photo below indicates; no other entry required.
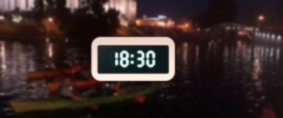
18:30
